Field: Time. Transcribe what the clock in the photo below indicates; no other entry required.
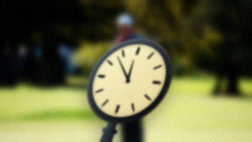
11:53
